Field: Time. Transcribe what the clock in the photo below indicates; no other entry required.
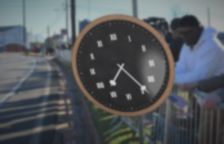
7:24
